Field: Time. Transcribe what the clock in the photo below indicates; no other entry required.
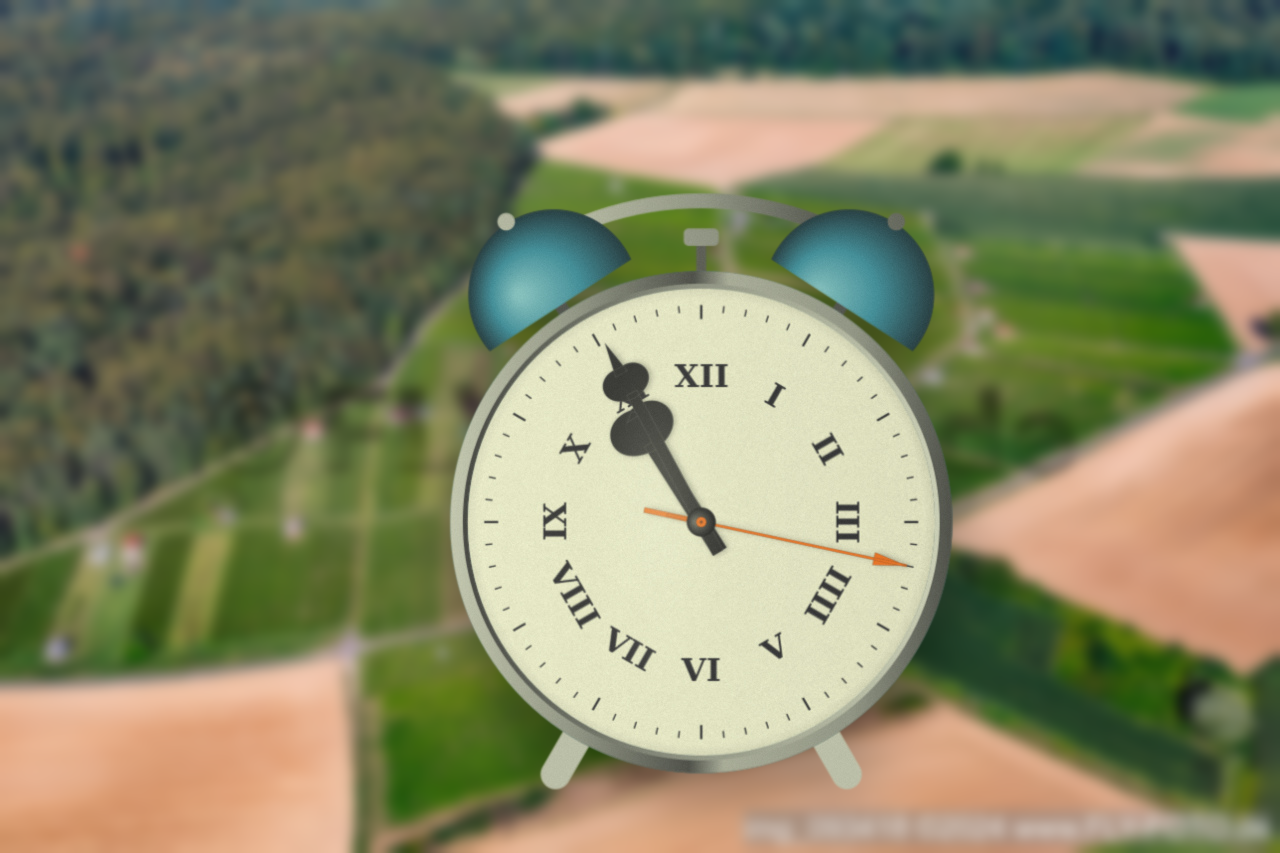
10:55:17
